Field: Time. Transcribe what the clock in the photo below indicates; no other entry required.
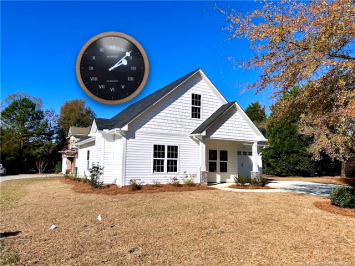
2:08
